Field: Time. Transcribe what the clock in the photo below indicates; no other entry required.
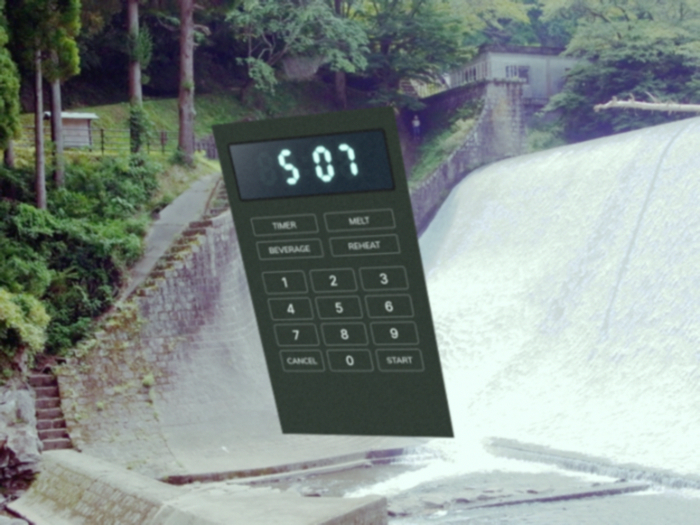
5:07
